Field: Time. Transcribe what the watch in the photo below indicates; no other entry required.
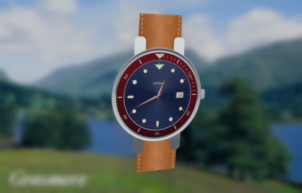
12:41
